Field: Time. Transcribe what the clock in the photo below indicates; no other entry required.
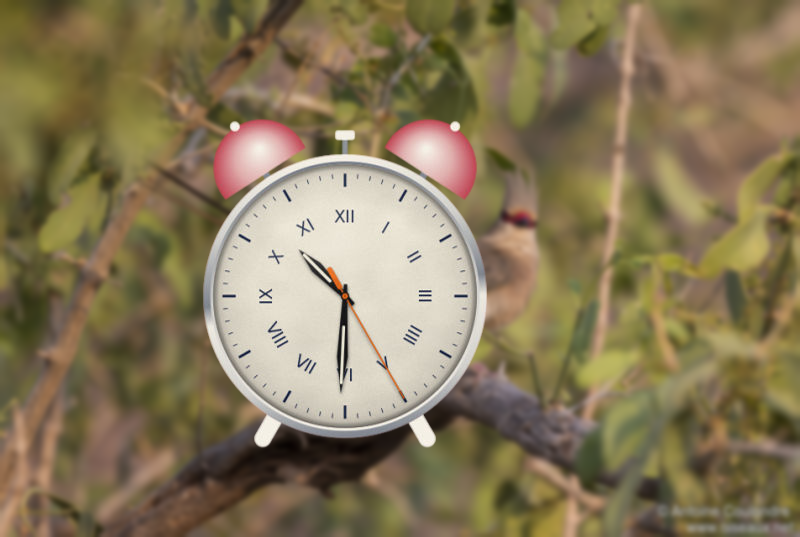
10:30:25
